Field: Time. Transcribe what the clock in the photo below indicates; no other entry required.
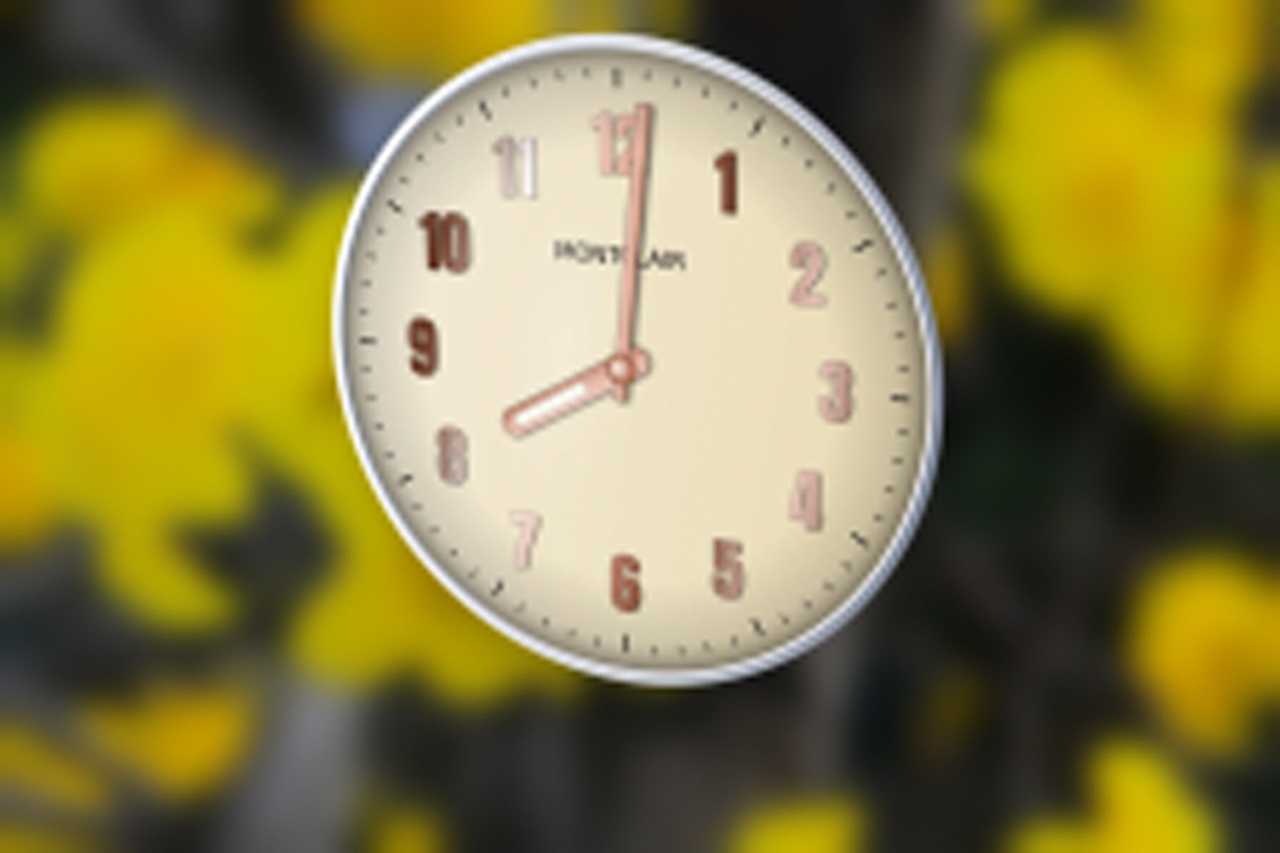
8:01
